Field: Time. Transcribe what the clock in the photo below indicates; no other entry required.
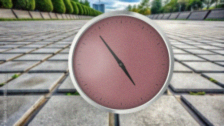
4:54
